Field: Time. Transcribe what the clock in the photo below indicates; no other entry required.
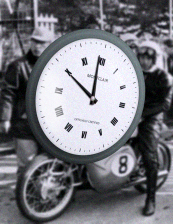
9:59
